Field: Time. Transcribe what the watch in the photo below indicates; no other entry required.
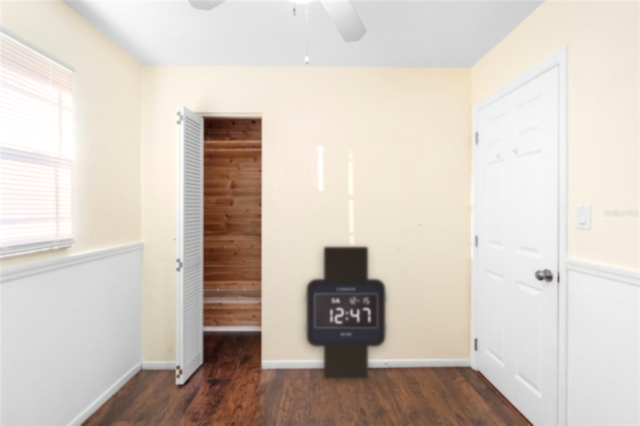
12:47
